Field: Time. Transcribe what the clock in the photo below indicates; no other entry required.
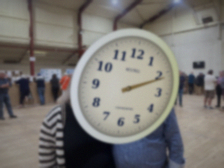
2:11
